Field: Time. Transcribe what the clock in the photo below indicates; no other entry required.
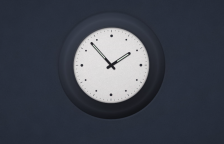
1:53
